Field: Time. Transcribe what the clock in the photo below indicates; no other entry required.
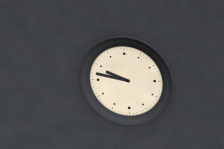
9:47
